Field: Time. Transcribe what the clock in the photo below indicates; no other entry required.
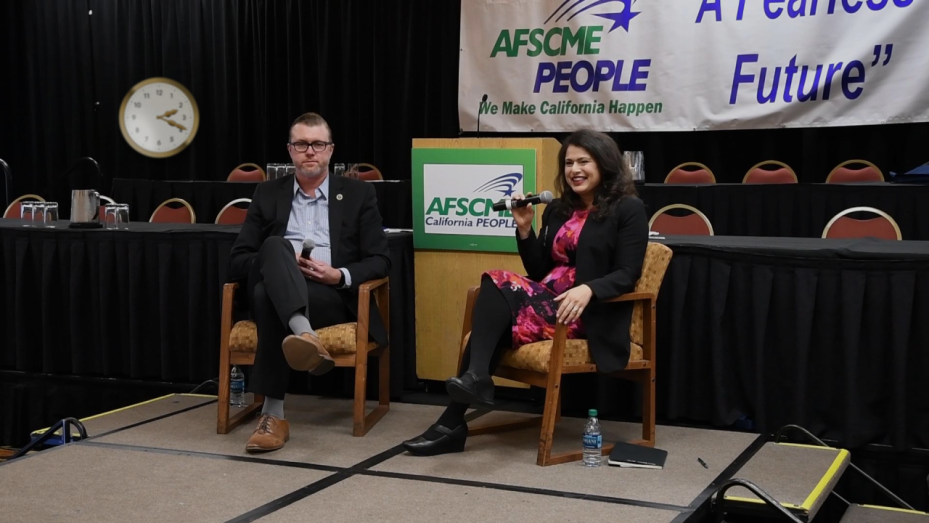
2:19
